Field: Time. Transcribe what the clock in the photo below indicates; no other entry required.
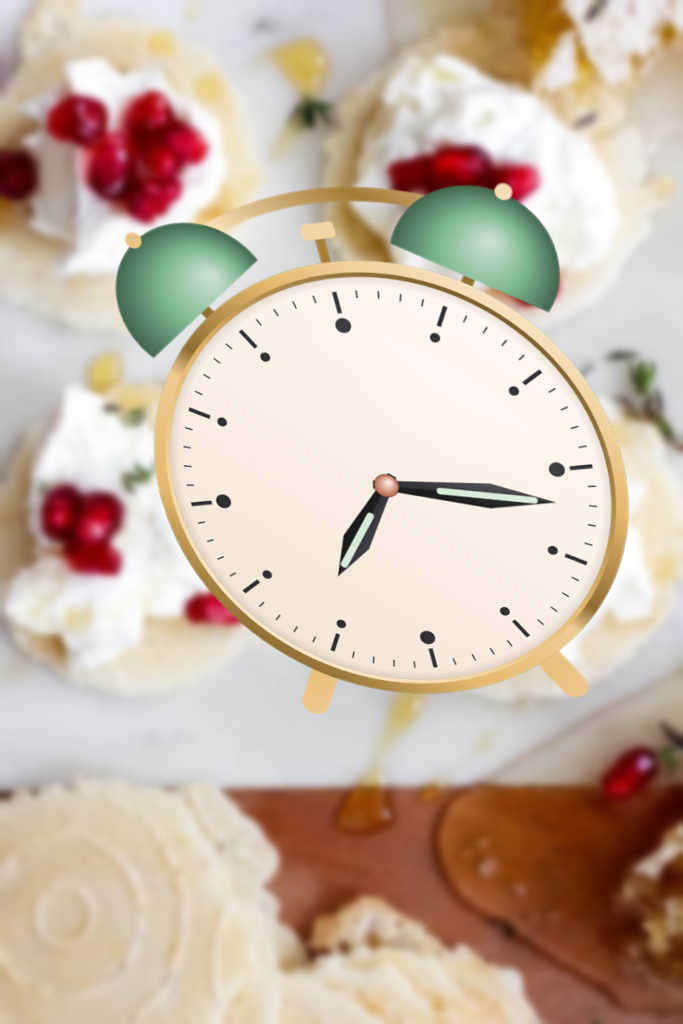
7:17
